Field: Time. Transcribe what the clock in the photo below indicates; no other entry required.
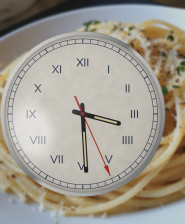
3:29:26
